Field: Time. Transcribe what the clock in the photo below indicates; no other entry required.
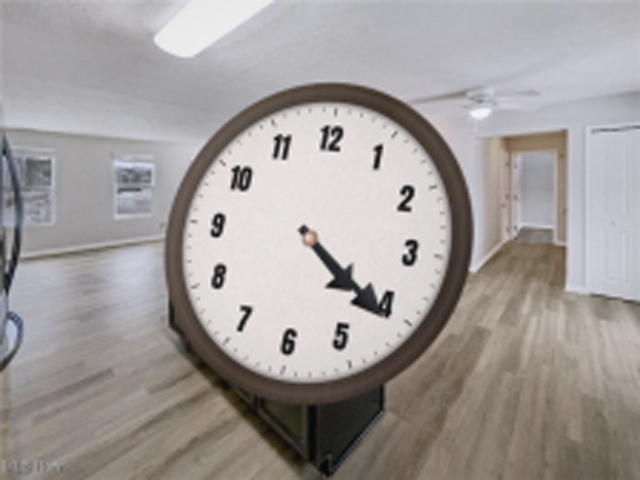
4:21
